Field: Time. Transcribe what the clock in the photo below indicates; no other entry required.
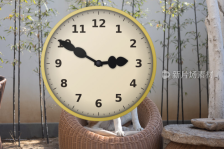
2:50
